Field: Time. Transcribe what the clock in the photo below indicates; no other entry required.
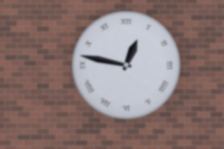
12:47
